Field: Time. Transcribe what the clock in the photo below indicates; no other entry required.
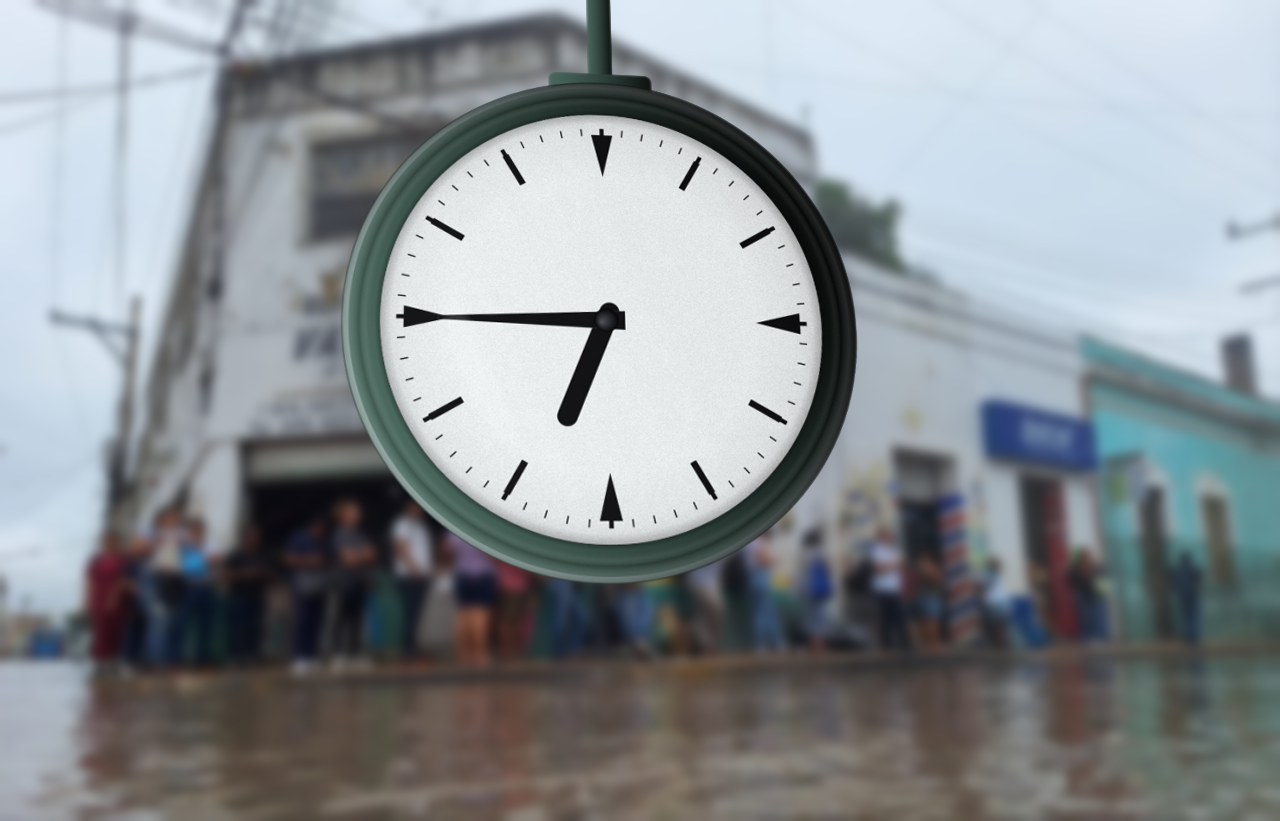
6:45
